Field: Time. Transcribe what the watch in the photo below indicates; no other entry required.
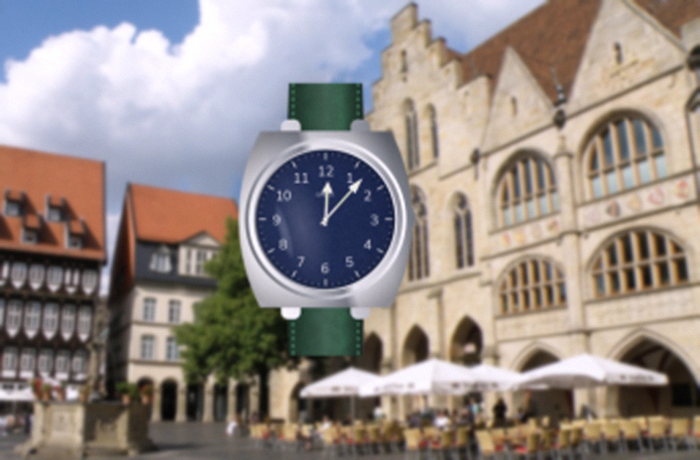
12:07
